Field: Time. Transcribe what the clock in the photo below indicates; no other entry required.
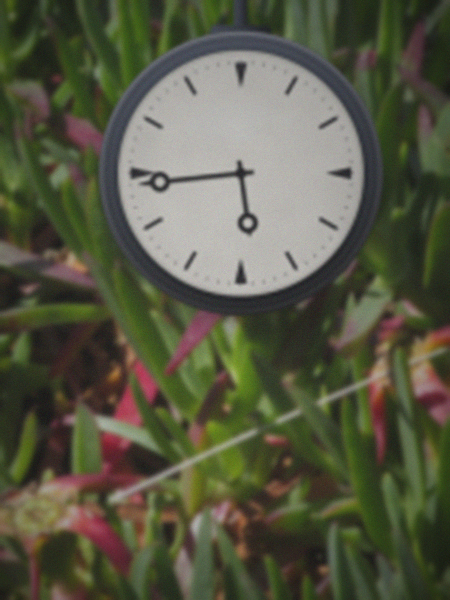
5:44
